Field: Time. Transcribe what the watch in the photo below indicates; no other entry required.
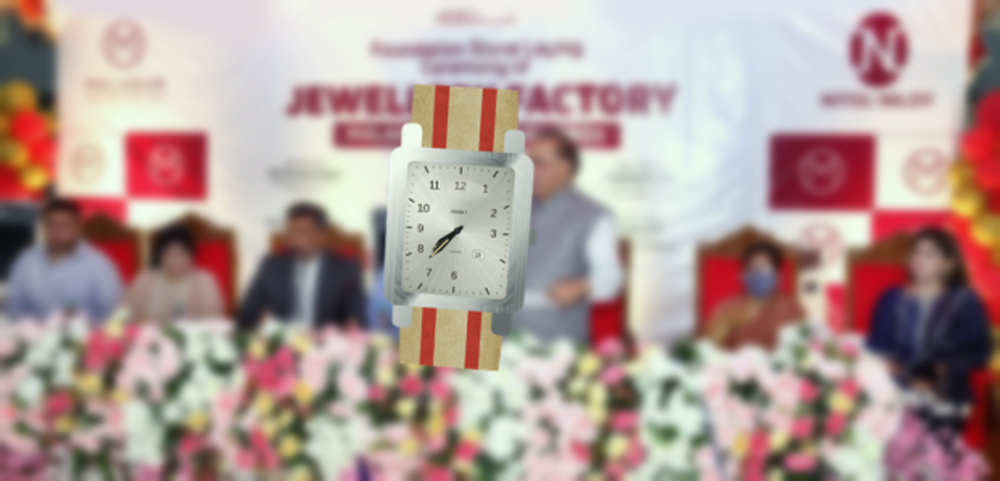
7:37
